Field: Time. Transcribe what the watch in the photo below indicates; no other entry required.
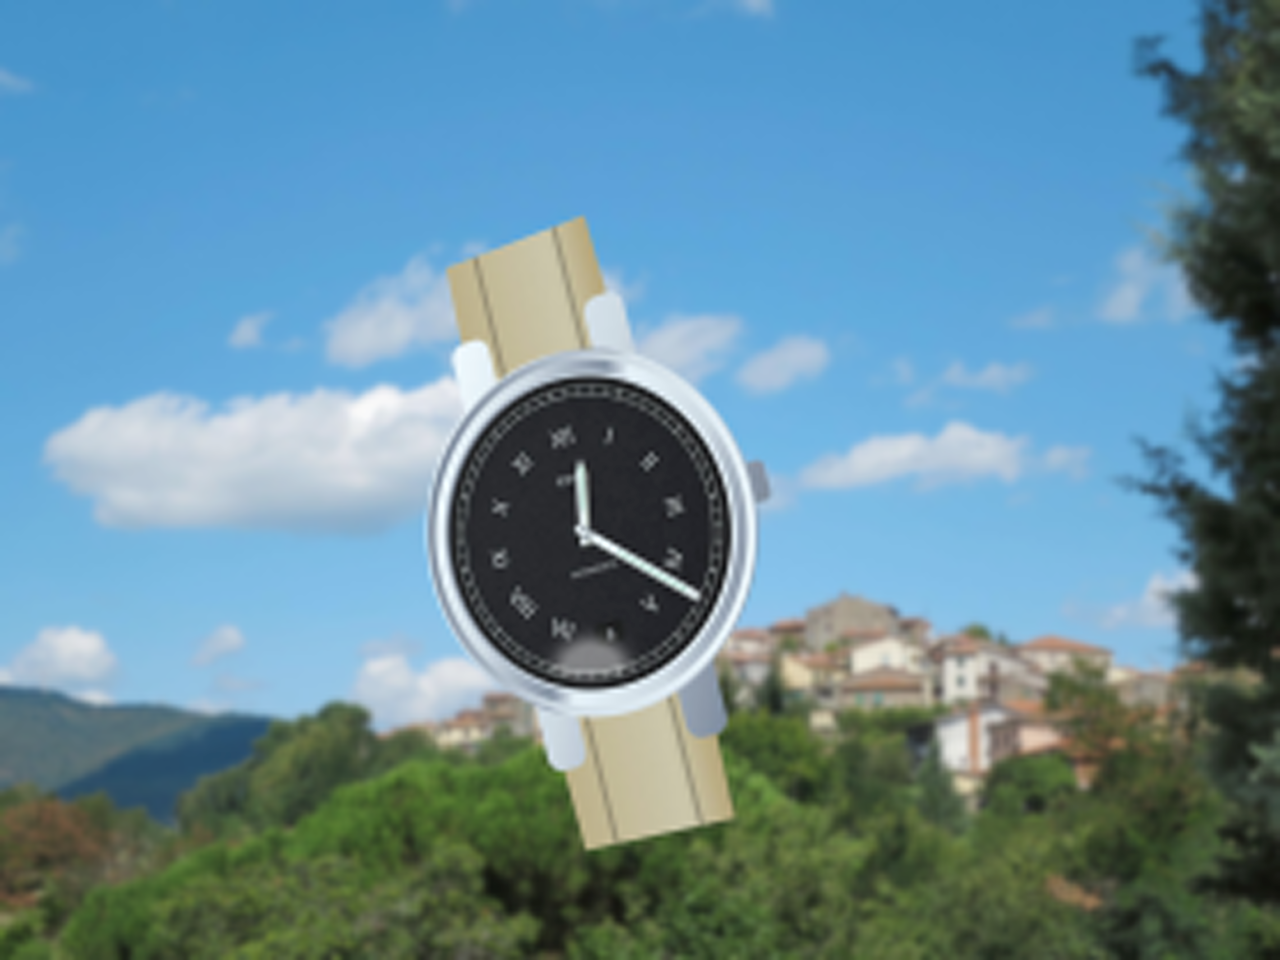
12:22
